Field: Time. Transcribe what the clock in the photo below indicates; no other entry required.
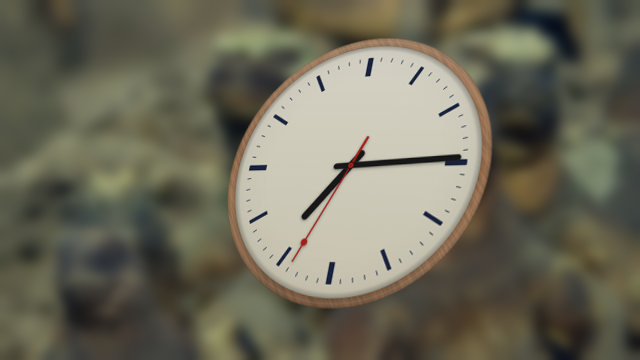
7:14:34
